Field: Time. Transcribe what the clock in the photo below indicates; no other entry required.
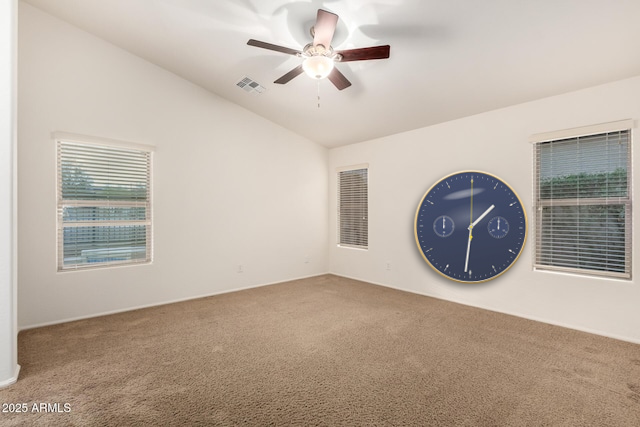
1:31
